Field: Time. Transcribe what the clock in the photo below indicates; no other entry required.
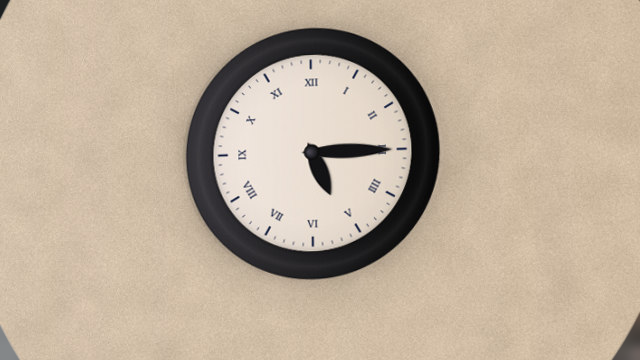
5:15
